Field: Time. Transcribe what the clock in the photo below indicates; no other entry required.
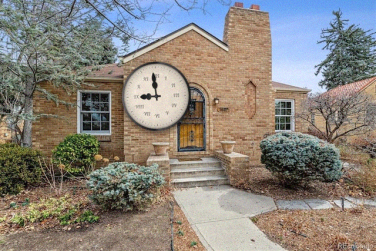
8:59
